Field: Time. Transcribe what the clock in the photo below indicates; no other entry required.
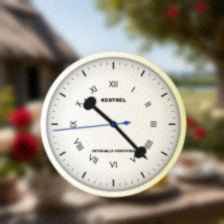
10:22:44
